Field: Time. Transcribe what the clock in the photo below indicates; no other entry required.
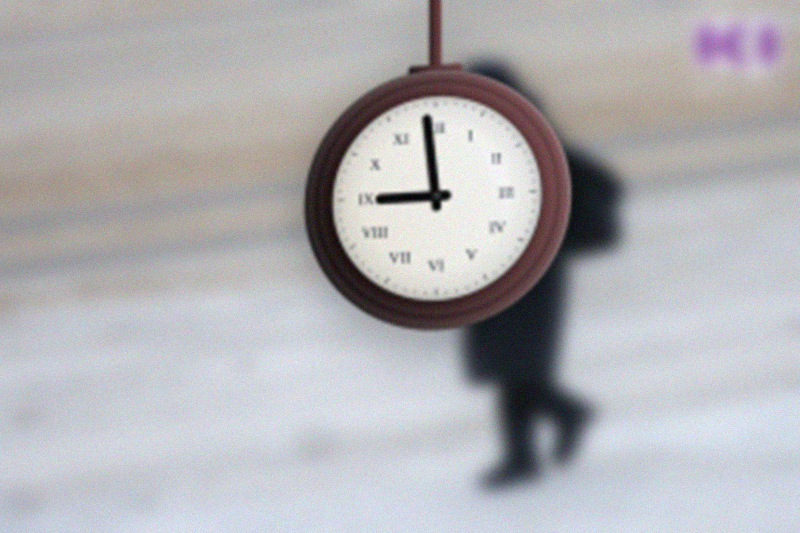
8:59
